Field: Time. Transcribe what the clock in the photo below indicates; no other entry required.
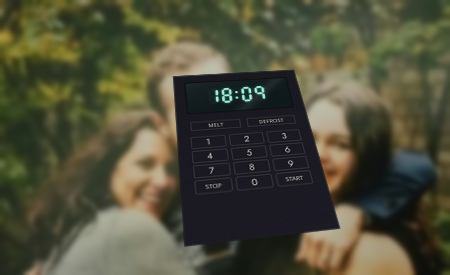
18:09
